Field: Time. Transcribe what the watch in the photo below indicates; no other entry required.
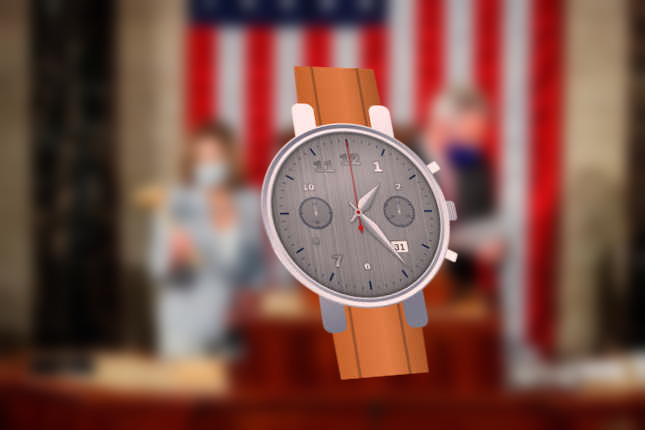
1:24
